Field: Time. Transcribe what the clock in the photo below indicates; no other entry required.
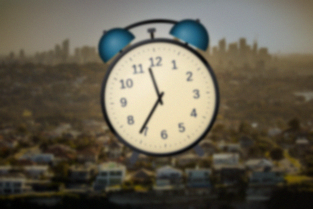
11:36
